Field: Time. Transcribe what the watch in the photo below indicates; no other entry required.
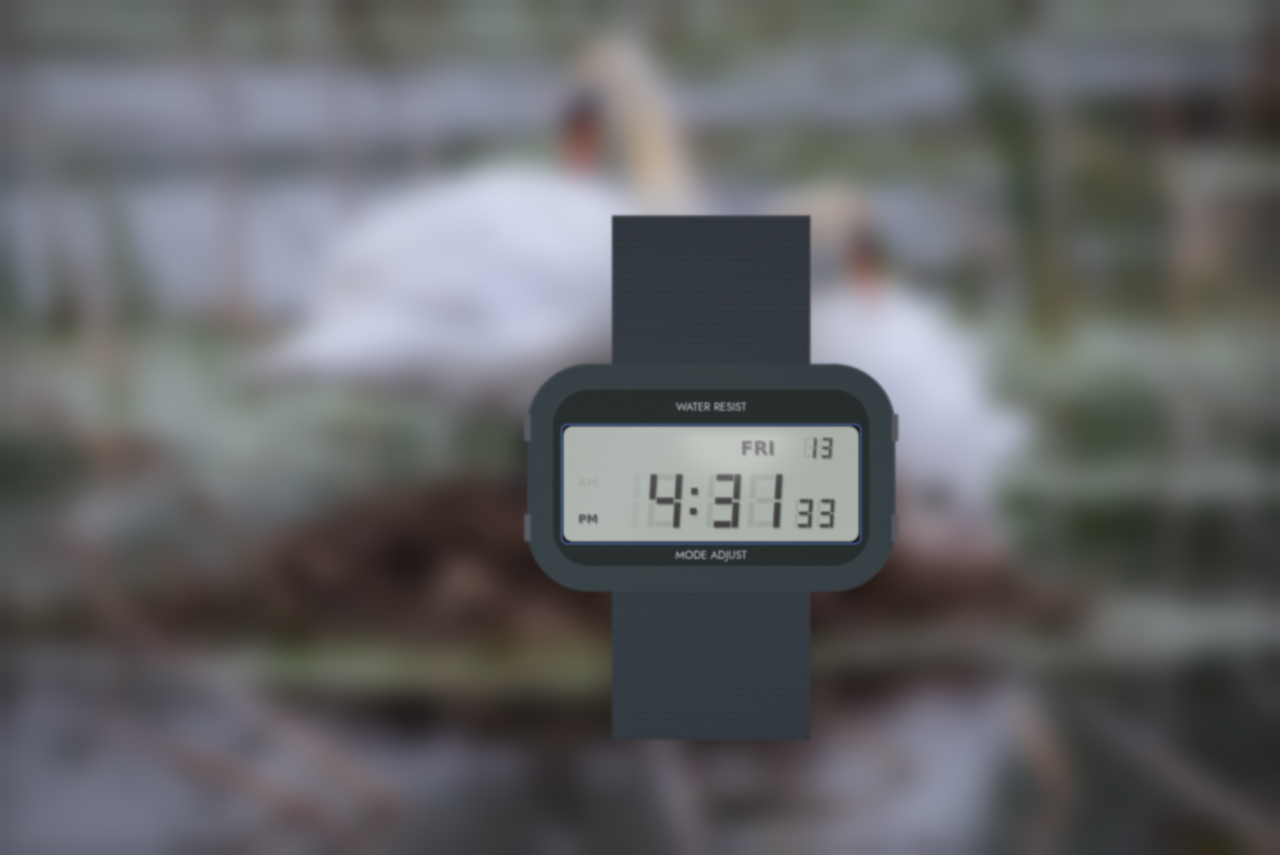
4:31:33
